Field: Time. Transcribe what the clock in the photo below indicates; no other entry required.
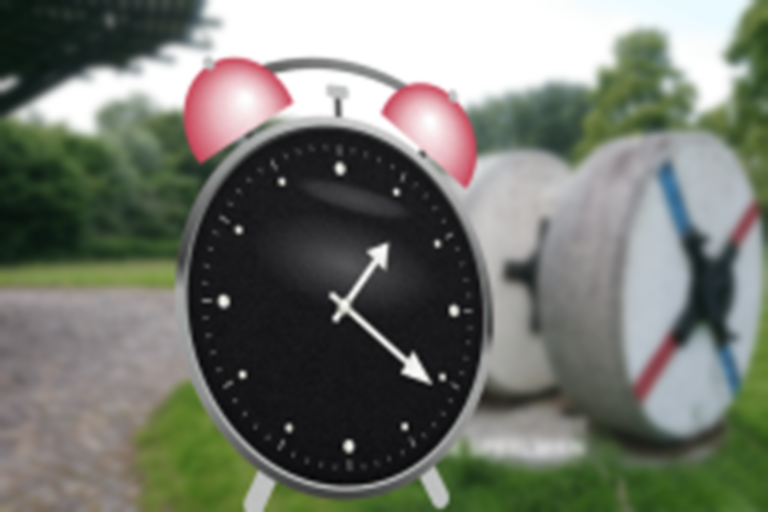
1:21
